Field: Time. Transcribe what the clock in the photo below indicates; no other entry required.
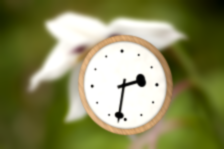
2:32
